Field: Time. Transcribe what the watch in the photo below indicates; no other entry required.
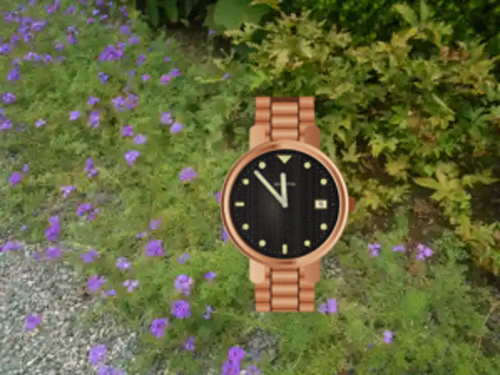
11:53
